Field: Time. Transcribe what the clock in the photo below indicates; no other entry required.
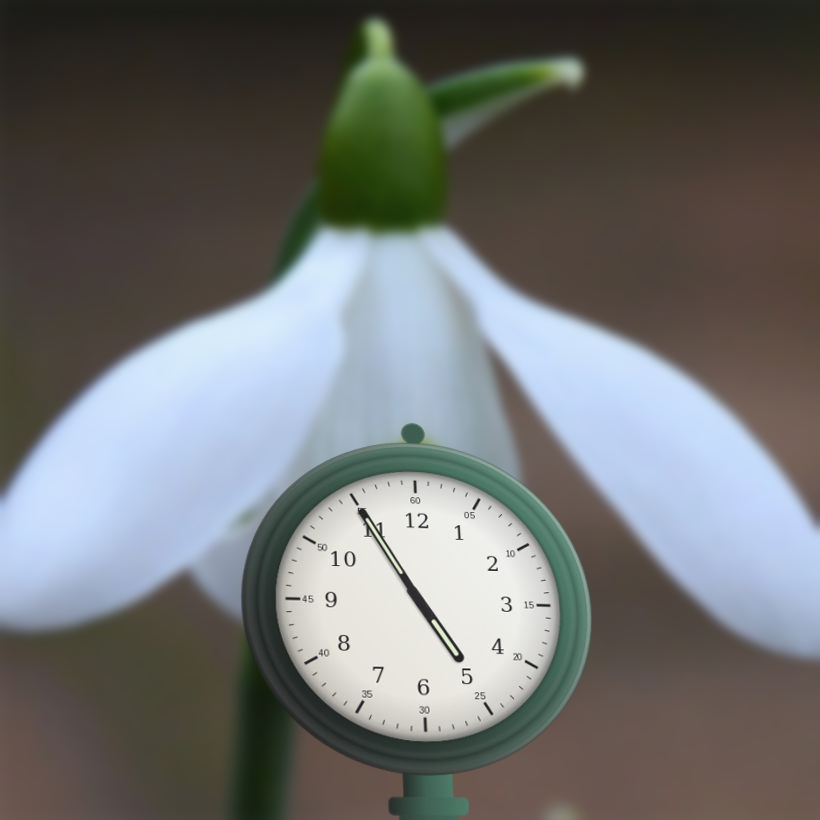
4:55
